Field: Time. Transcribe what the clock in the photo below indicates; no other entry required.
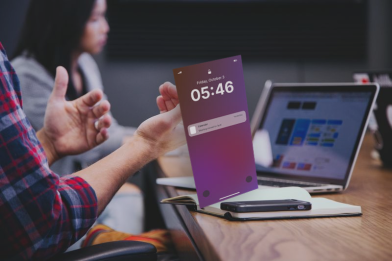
5:46
